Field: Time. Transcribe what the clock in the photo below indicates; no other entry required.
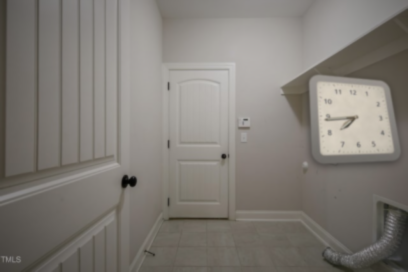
7:44
